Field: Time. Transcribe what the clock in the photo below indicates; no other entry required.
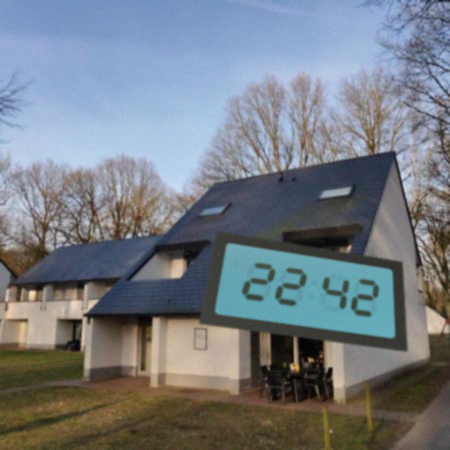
22:42
